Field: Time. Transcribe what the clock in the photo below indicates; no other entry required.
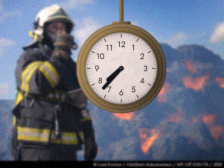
7:37
